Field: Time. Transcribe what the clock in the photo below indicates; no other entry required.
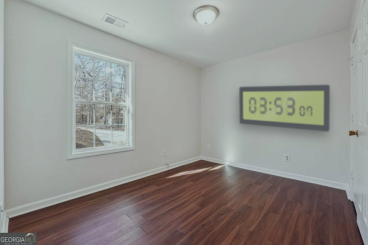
3:53:07
